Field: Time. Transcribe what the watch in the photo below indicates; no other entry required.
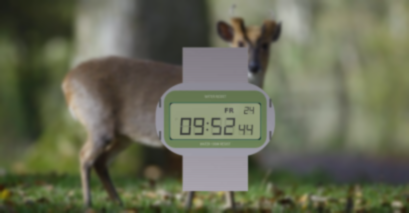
9:52:44
